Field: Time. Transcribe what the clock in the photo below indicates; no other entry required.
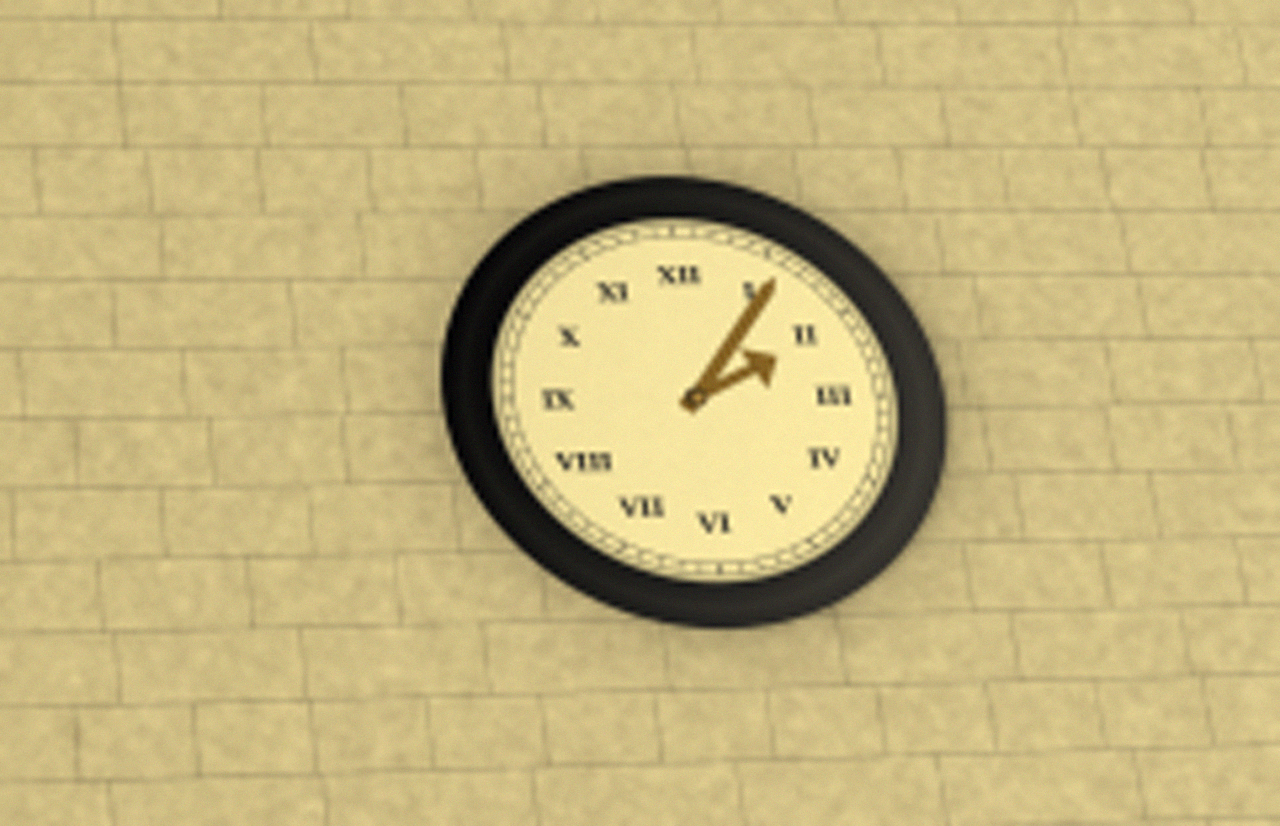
2:06
